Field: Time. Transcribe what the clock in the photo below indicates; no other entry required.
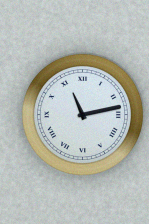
11:13
